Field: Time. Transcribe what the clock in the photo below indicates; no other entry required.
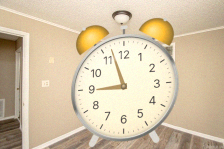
8:57
